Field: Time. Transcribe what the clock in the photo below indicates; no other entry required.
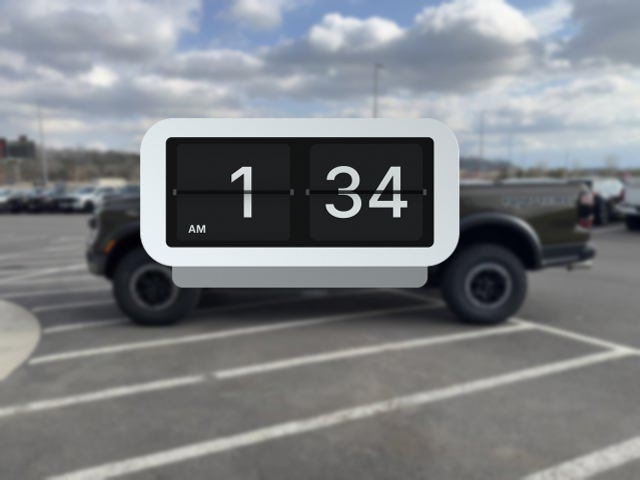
1:34
